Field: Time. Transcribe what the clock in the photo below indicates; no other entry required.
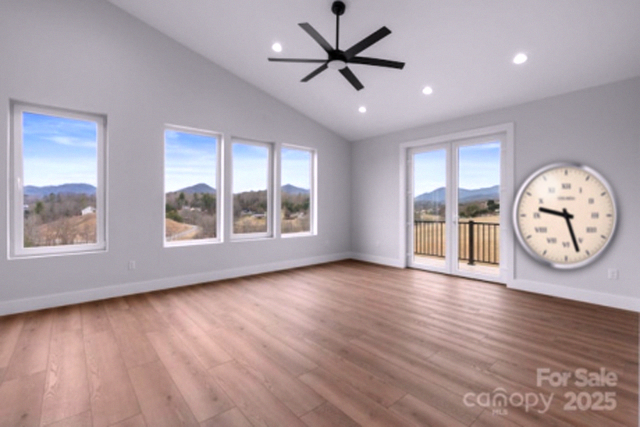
9:27
